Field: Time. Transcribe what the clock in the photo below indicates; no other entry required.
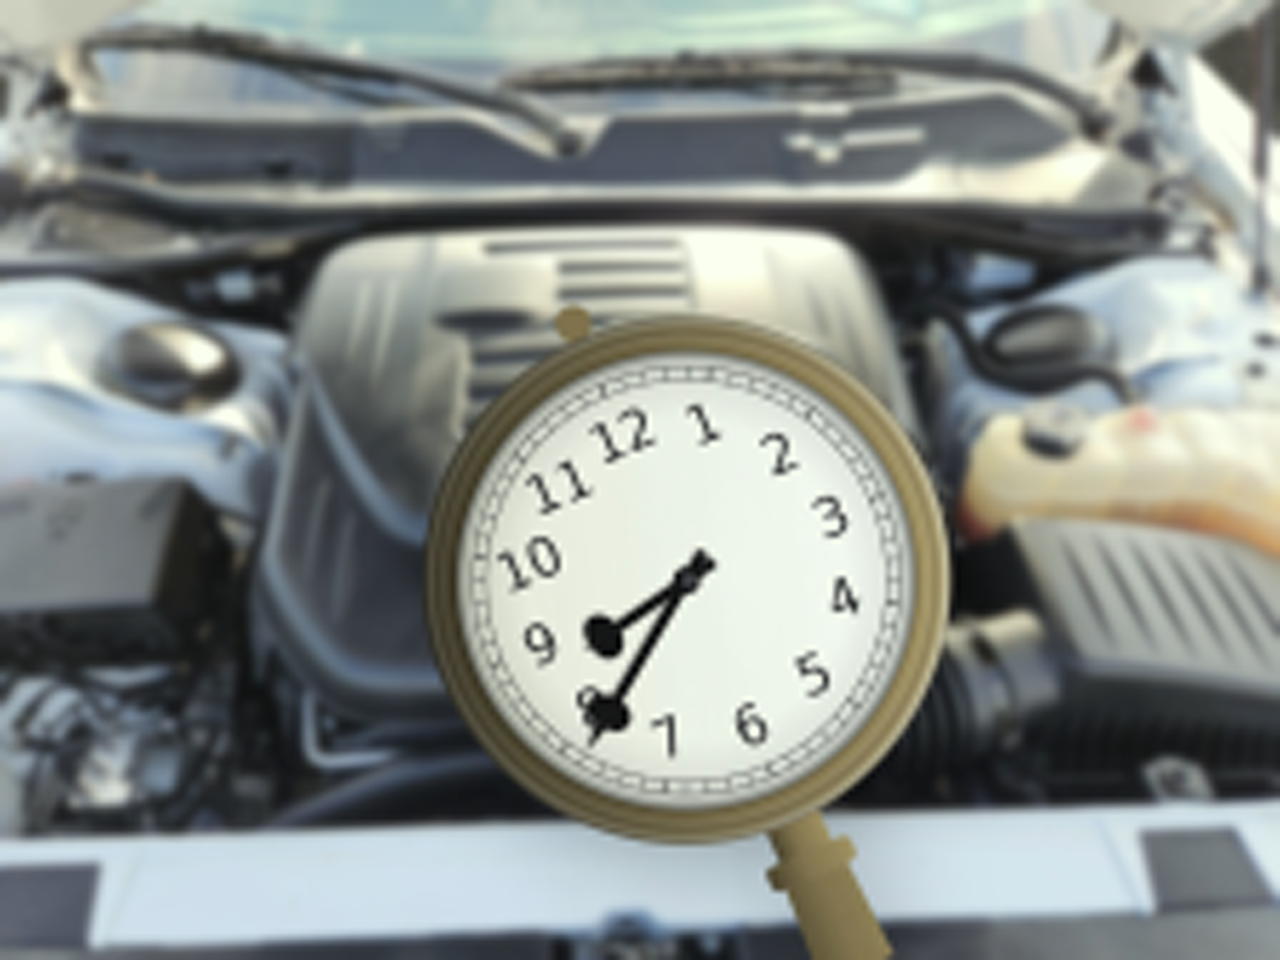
8:39
